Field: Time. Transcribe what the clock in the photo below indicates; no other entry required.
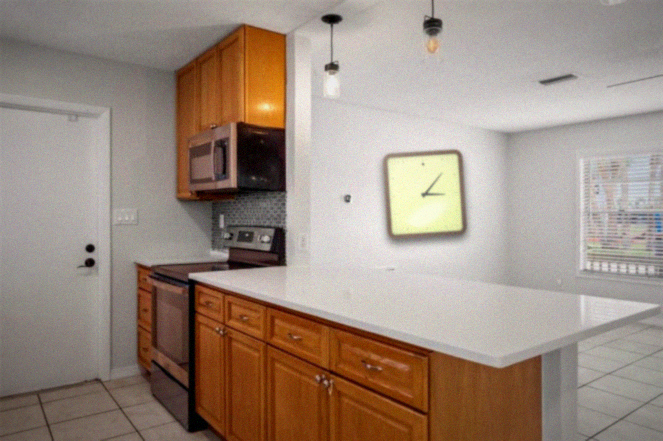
3:07
